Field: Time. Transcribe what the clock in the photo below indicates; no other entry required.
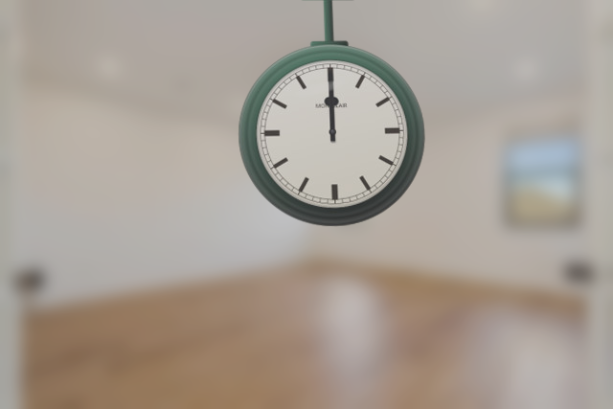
12:00
